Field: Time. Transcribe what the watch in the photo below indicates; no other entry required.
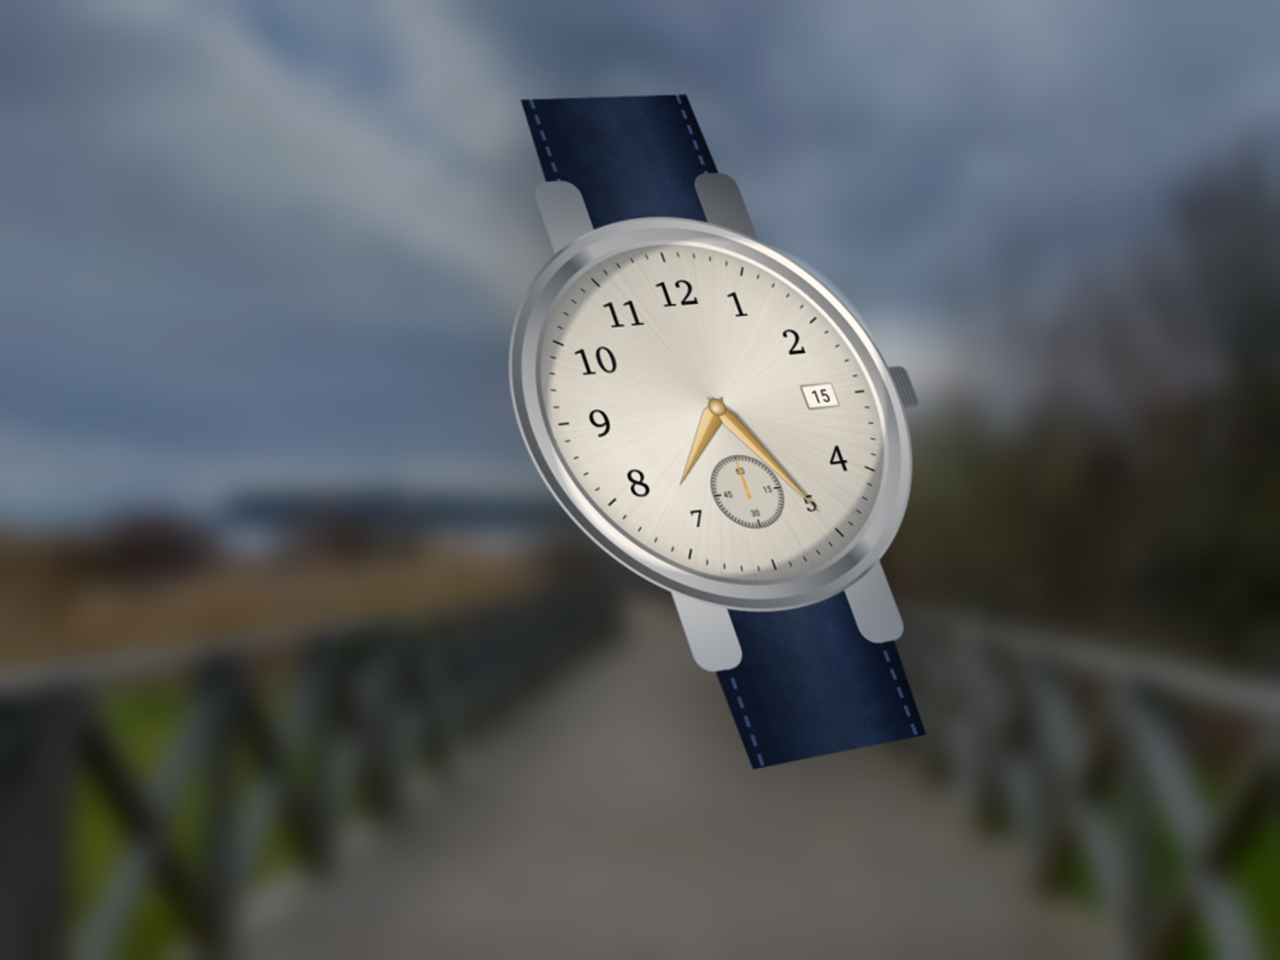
7:25
